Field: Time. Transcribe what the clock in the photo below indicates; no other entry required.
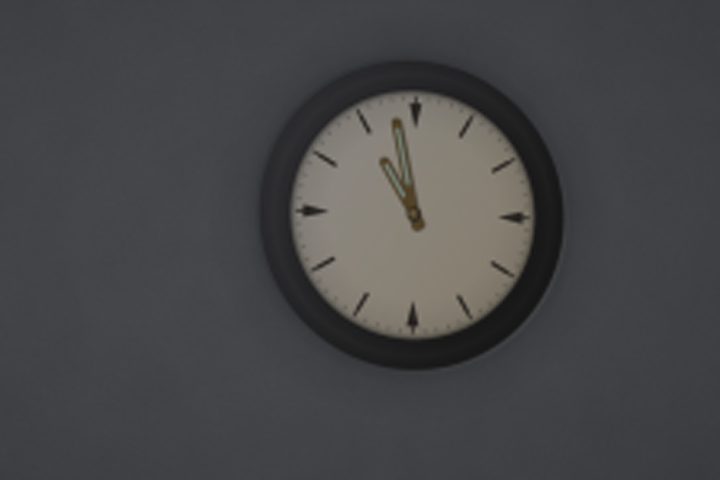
10:58
